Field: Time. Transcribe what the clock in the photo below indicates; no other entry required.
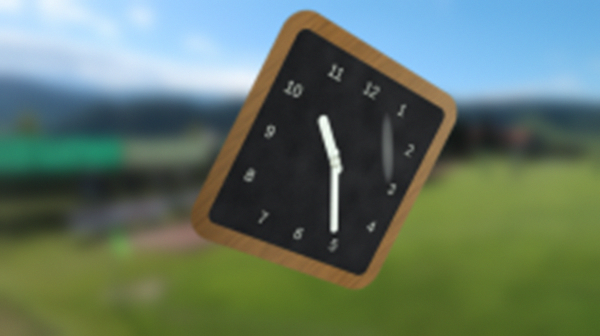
10:25
